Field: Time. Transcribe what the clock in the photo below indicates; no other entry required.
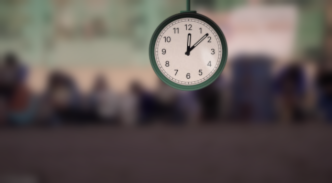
12:08
